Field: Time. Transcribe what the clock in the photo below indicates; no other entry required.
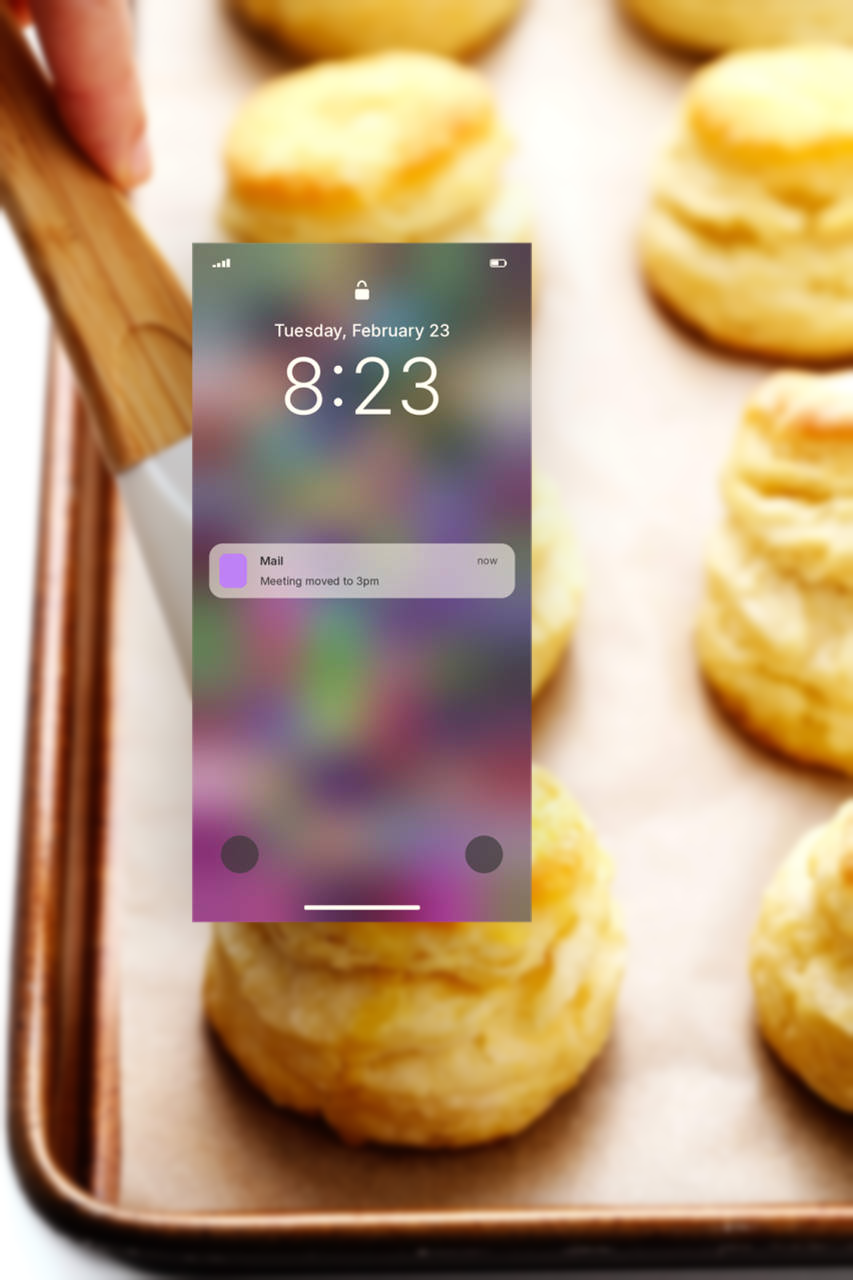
8:23
